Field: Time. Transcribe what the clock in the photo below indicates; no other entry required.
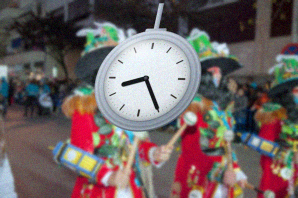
8:25
